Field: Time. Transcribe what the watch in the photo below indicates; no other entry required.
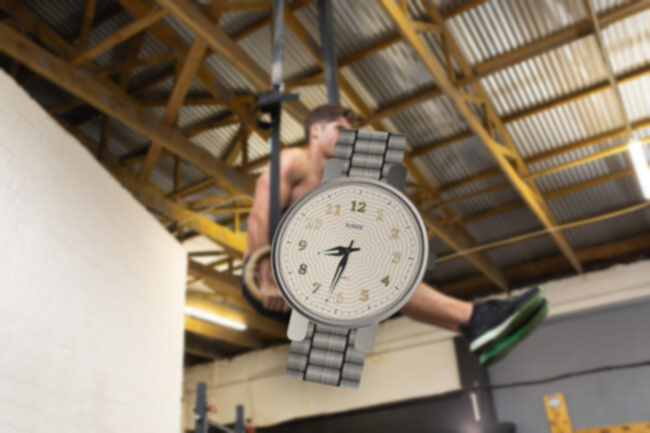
8:32
